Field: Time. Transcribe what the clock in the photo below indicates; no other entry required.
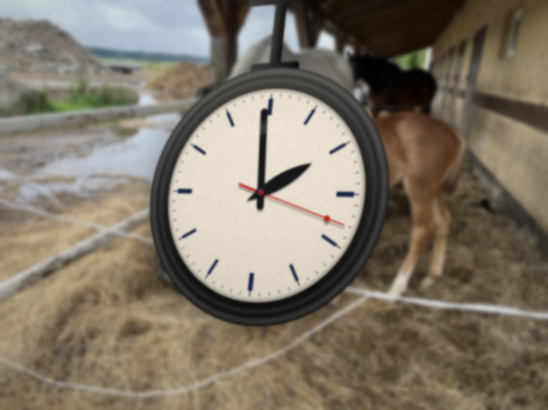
1:59:18
